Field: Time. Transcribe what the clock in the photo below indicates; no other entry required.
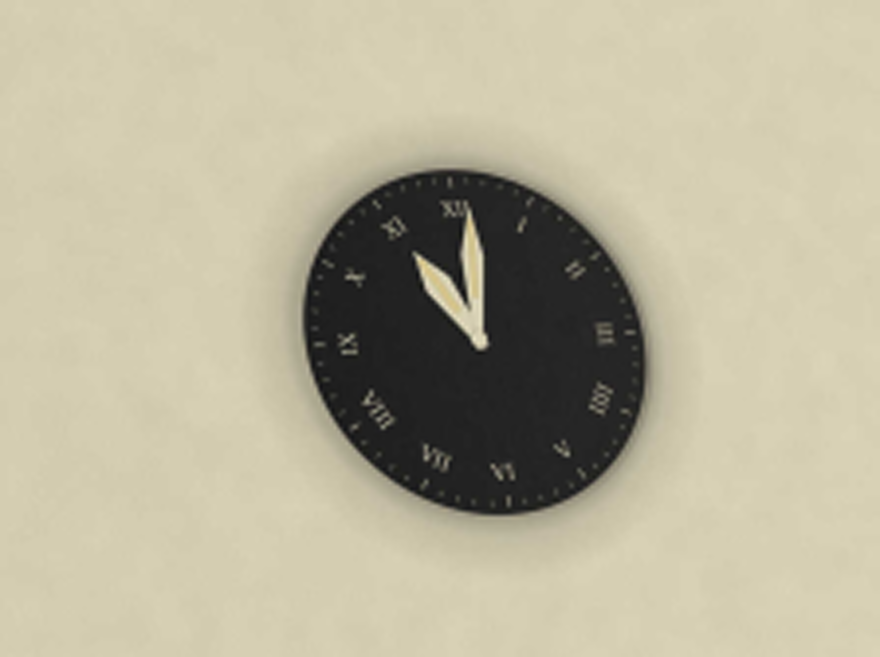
11:01
